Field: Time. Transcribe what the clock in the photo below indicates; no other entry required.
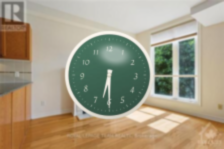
6:30
